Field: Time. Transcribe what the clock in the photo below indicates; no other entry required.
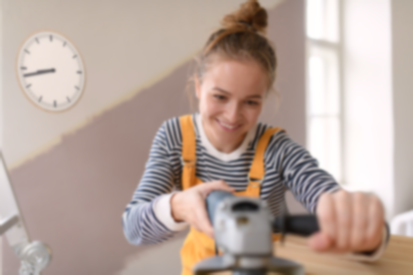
8:43
